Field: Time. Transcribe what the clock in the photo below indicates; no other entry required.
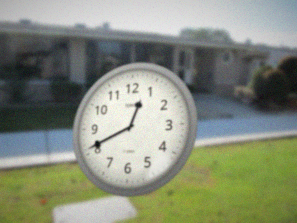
12:41
